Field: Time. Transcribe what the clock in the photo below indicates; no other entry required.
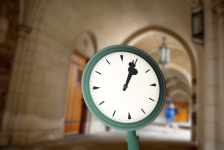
1:04
